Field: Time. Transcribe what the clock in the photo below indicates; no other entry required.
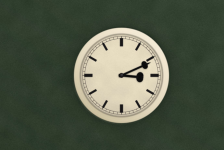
3:11
